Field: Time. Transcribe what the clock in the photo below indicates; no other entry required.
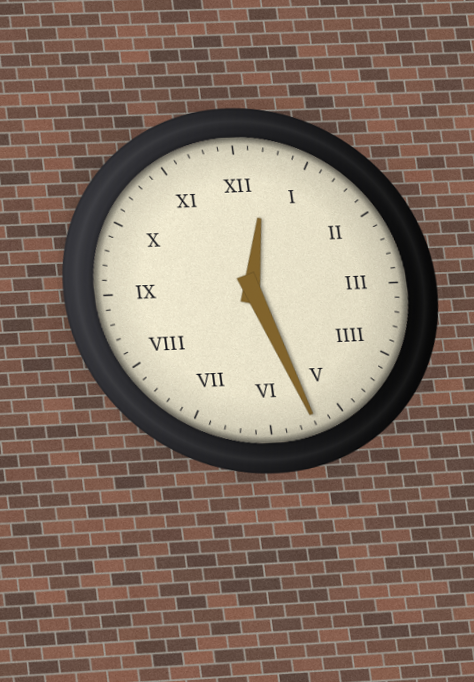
12:27
